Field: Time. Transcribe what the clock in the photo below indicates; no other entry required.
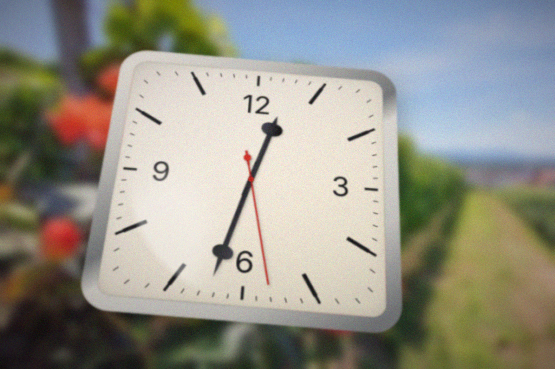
12:32:28
